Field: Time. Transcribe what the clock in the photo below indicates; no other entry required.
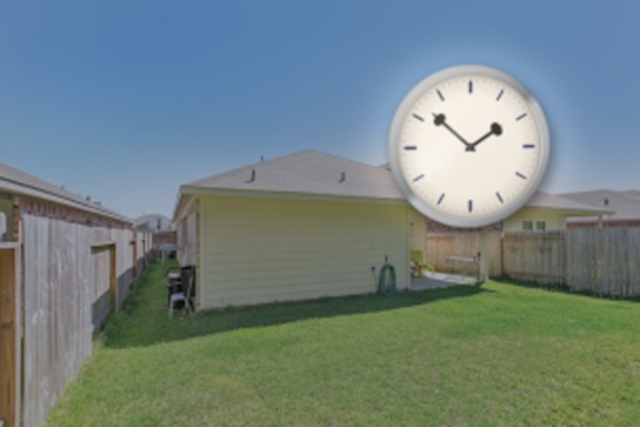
1:52
